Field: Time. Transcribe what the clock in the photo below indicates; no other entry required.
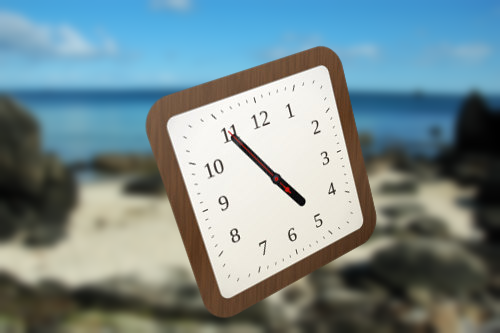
4:54:55
